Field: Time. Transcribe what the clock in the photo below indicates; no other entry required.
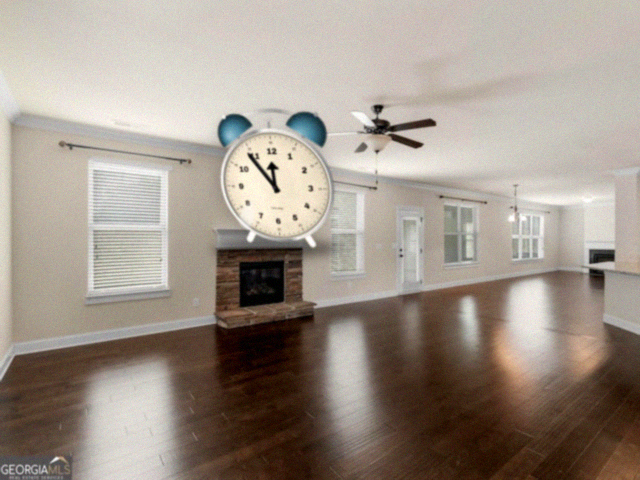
11:54
